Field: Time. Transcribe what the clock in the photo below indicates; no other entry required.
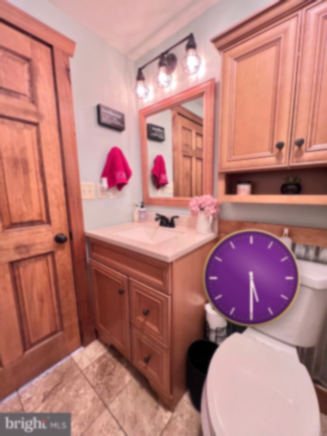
5:30
